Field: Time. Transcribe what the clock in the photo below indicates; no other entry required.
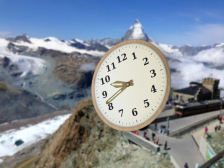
9:42
